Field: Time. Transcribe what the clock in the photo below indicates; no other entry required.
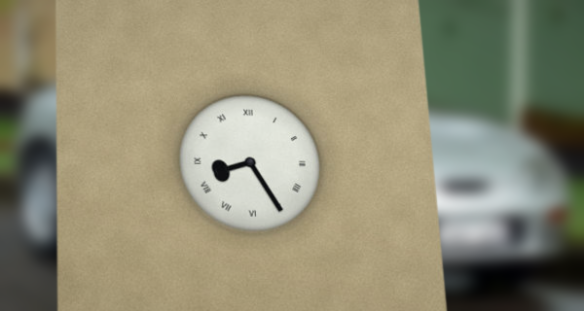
8:25
